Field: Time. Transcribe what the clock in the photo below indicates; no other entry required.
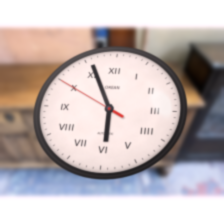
5:55:50
